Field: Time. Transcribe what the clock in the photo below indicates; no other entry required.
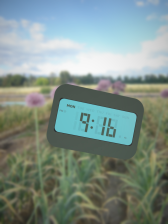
9:16
